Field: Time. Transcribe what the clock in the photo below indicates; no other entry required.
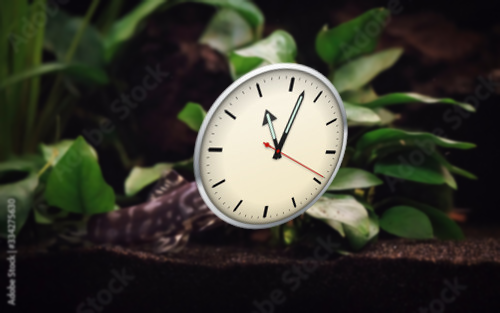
11:02:19
